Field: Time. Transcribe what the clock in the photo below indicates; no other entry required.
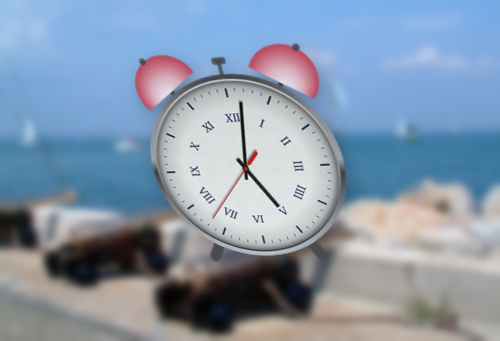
5:01:37
